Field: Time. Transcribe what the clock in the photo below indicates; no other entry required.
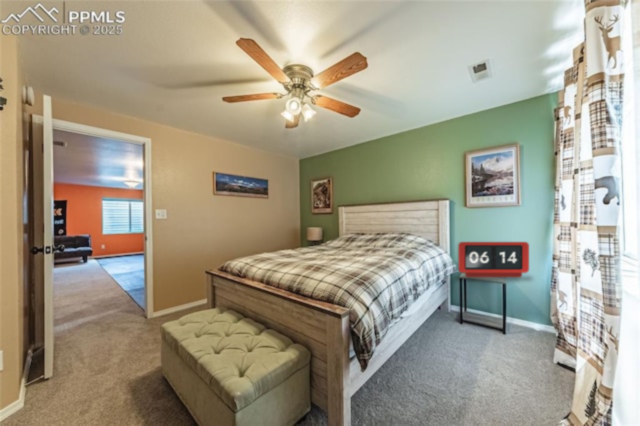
6:14
